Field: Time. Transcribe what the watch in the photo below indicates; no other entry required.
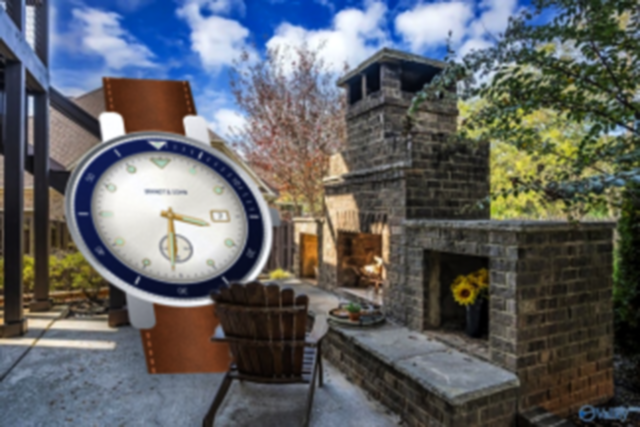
3:31
